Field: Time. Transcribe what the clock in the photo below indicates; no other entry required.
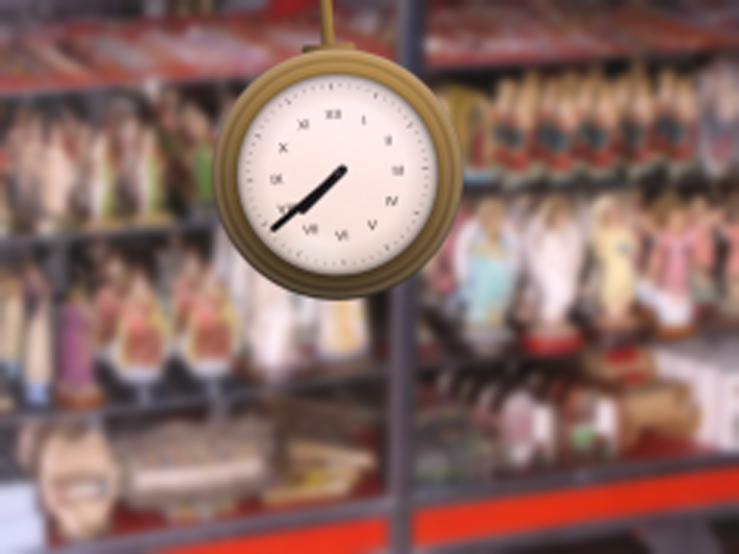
7:39
